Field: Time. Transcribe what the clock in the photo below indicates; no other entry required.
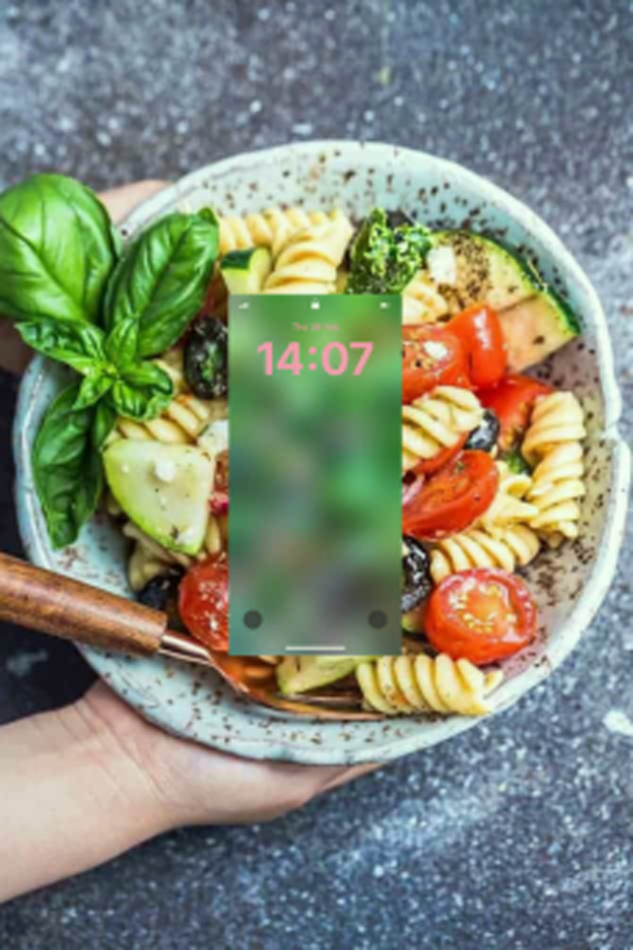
14:07
